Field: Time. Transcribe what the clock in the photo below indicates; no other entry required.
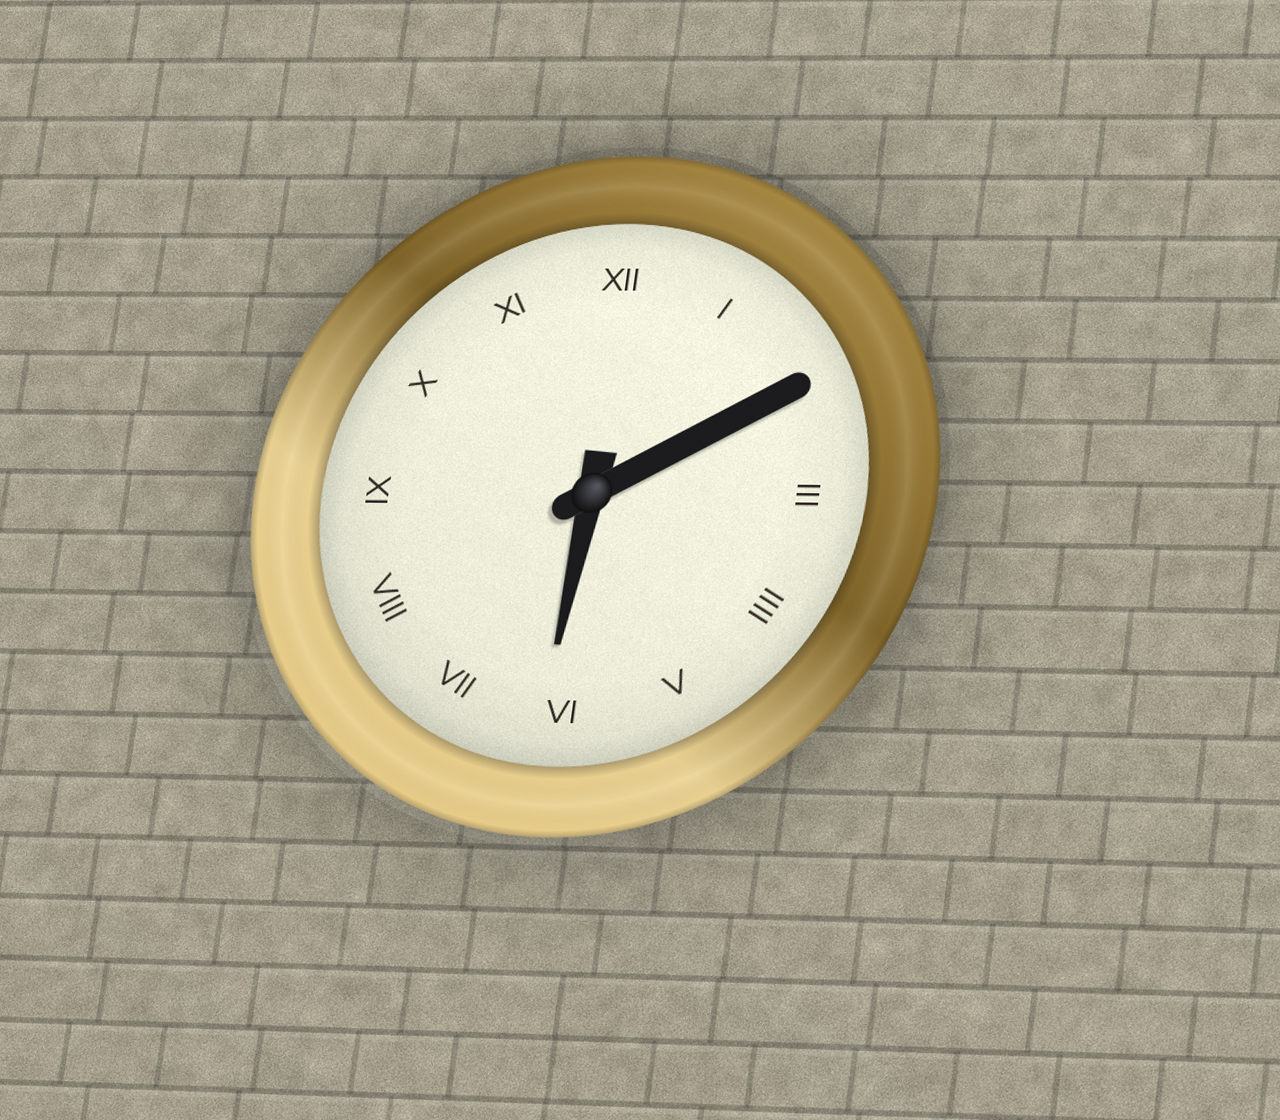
6:10
